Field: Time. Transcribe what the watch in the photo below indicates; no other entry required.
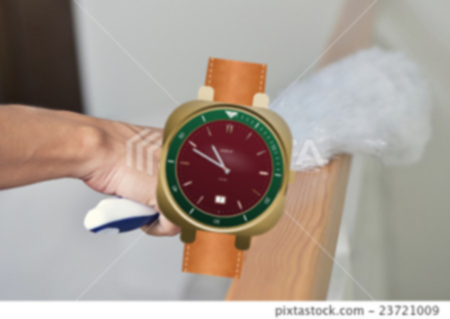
10:49
